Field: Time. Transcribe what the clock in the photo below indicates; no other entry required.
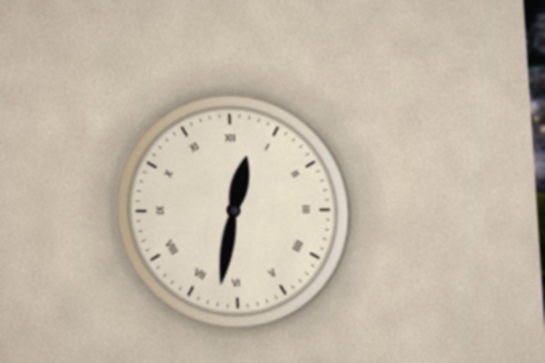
12:32
